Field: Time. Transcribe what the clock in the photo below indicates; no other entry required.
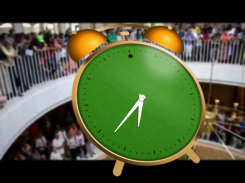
6:38
